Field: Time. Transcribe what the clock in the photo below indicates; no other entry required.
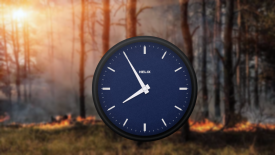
7:55
